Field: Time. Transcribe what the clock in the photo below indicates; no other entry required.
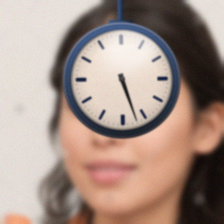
5:27
